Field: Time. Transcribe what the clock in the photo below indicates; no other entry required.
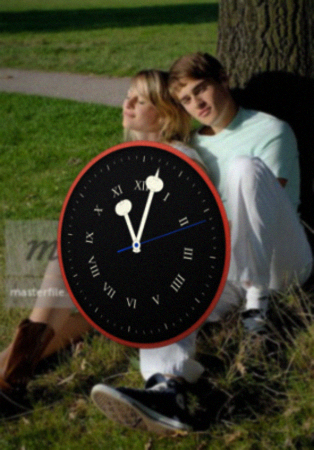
11:02:11
